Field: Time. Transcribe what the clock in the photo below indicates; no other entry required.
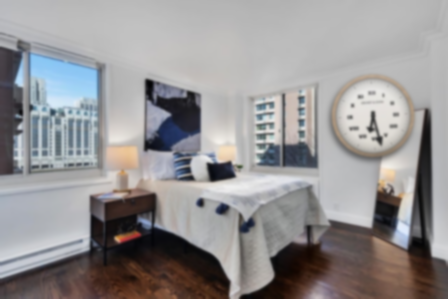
6:28
